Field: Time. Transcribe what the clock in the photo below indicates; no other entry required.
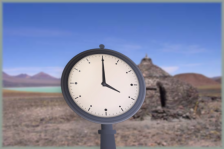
4:00
